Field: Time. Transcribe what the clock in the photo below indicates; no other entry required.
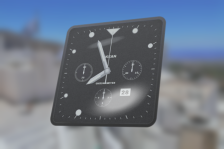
7:56
